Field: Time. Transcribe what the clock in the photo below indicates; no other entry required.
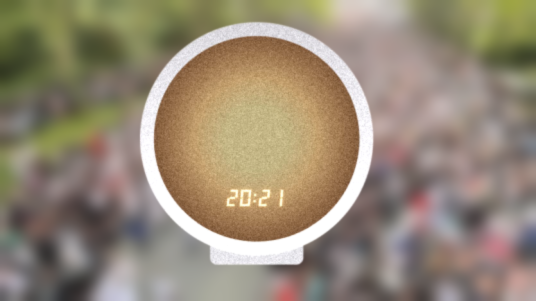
20:21
